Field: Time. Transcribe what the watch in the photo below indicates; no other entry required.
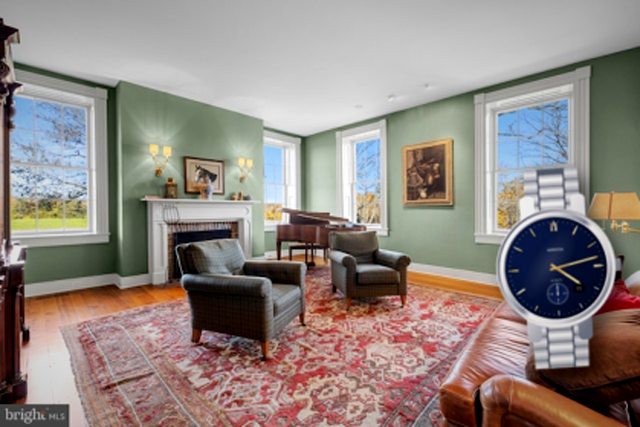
4:13
